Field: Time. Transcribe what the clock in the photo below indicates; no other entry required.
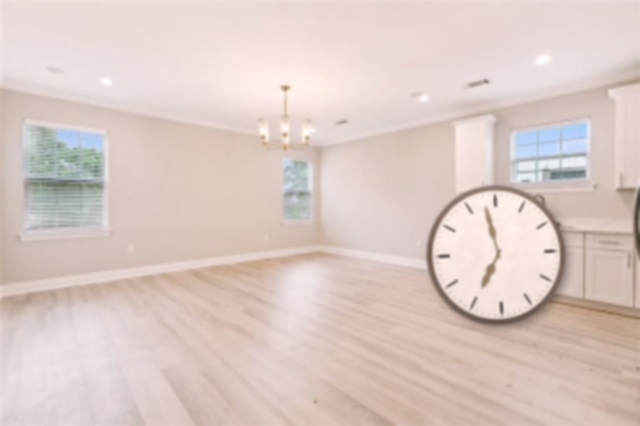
6:58
